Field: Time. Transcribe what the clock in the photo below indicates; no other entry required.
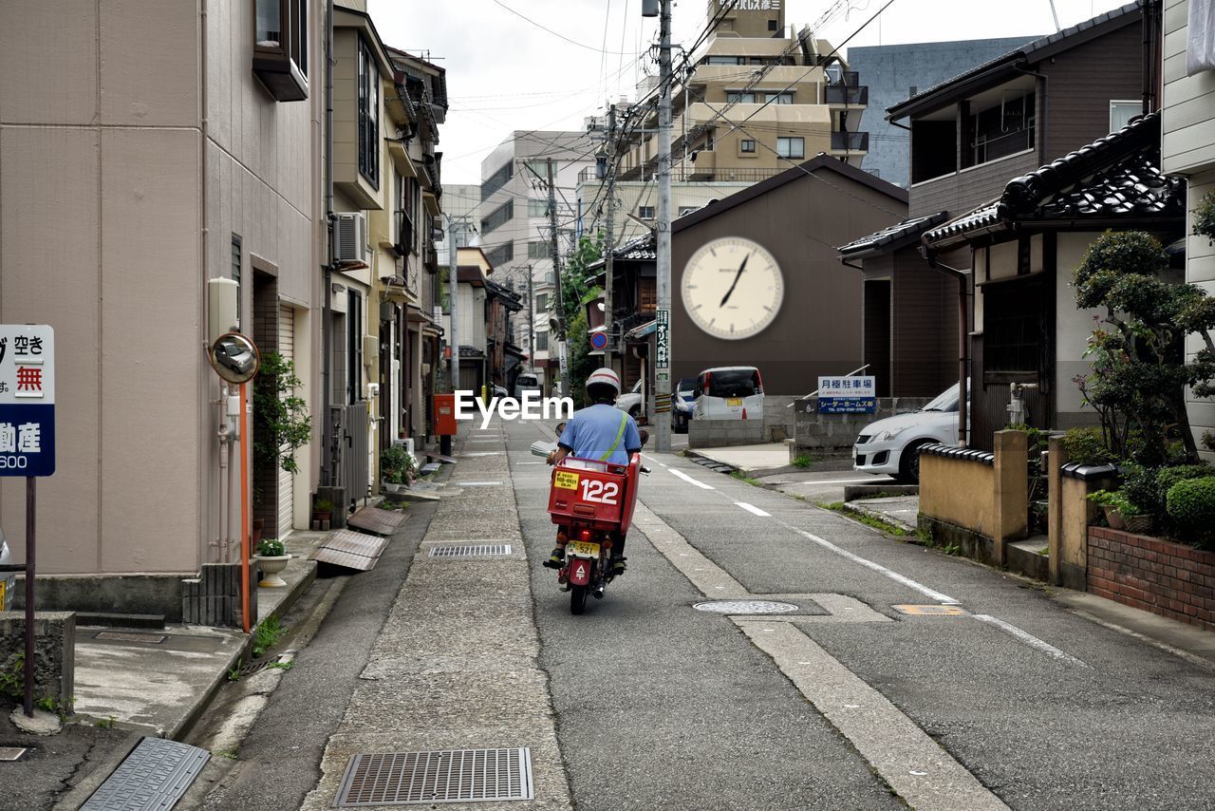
7:04
